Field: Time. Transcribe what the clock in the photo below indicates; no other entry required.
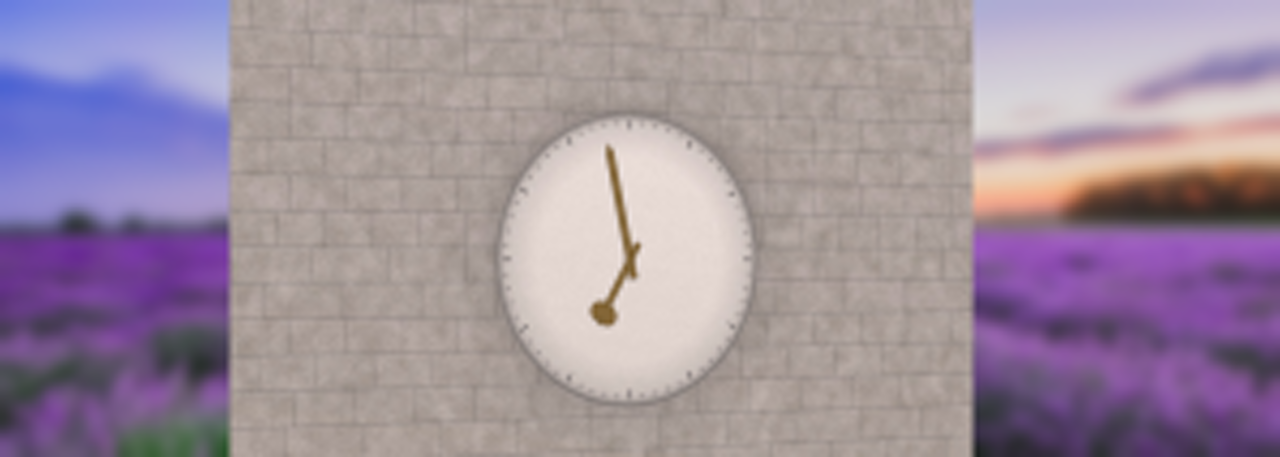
6:58
